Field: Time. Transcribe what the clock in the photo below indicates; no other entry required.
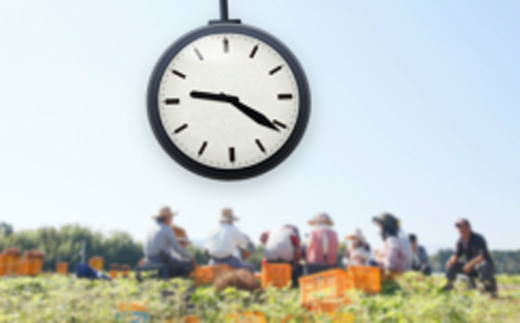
9:21
